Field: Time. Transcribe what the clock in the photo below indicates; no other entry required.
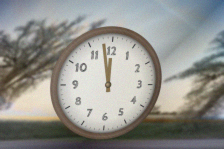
11:58
